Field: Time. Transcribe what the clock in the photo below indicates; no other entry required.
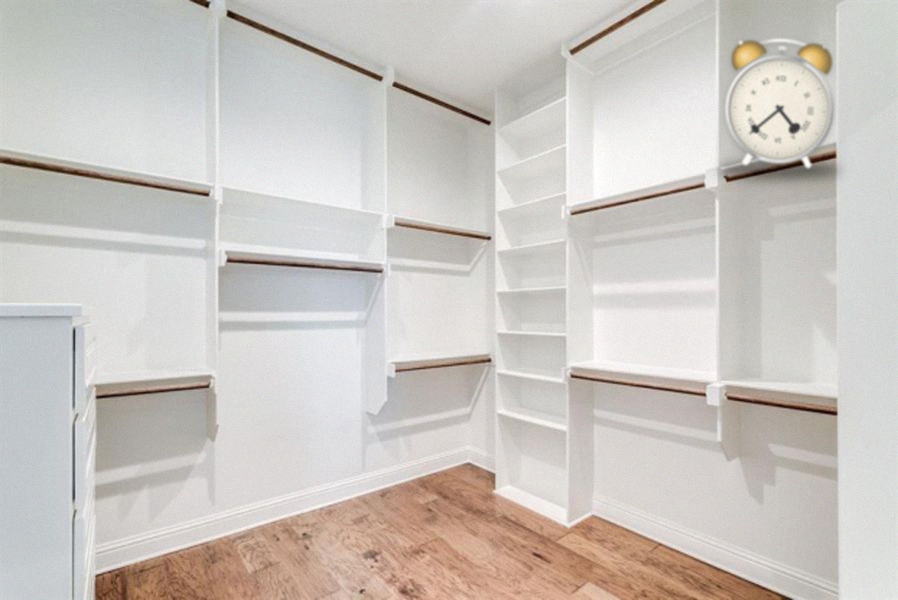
4:38
